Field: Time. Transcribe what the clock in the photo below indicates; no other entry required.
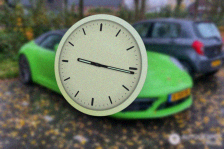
9:16
